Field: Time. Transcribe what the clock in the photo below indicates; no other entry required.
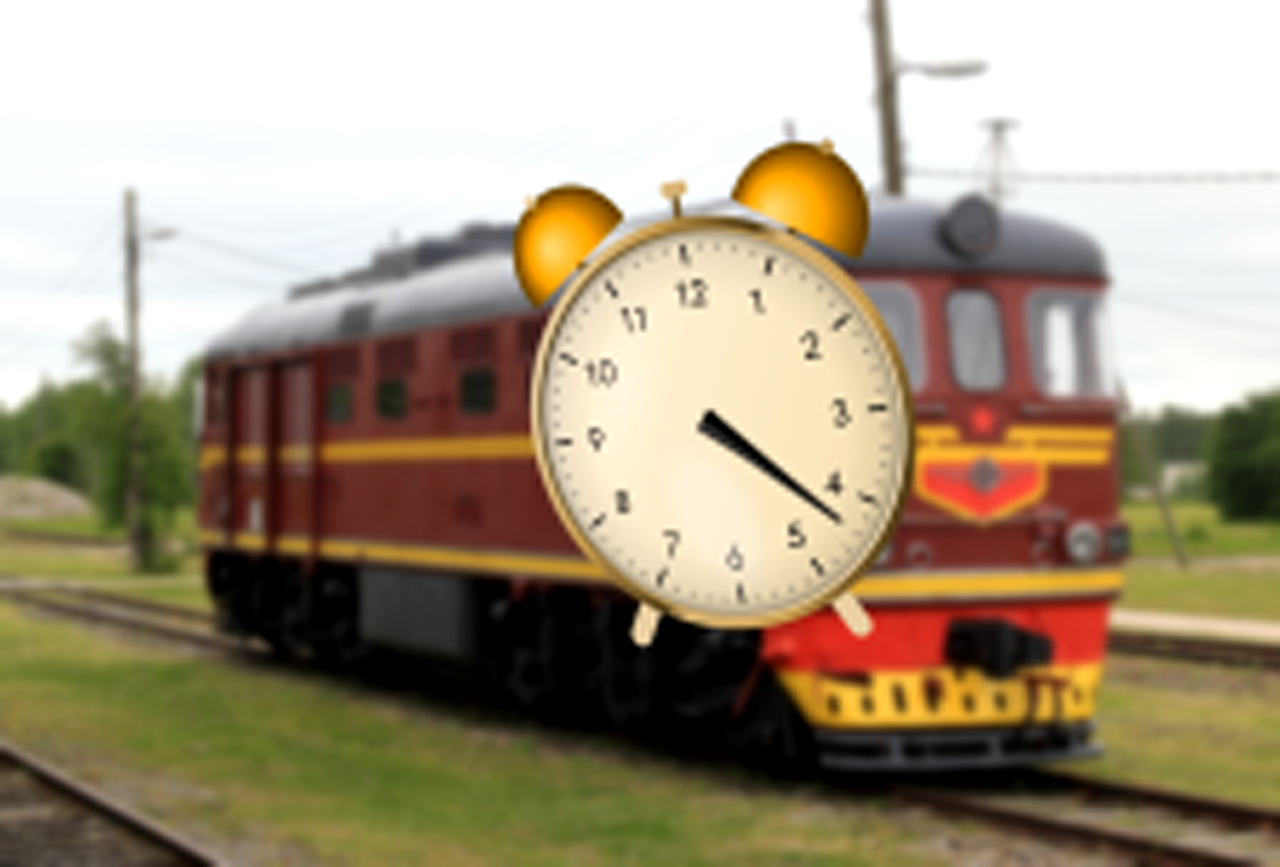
4:22
